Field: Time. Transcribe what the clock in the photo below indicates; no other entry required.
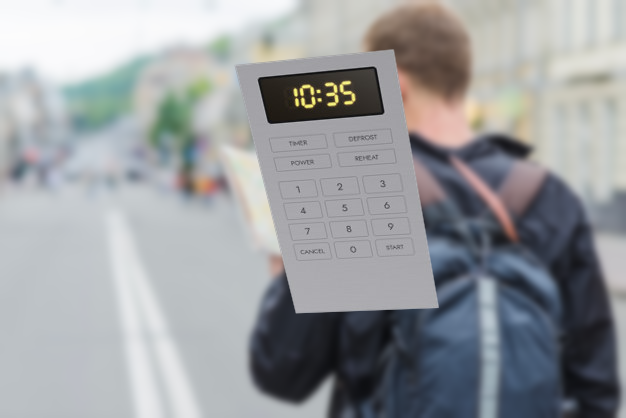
10:35
